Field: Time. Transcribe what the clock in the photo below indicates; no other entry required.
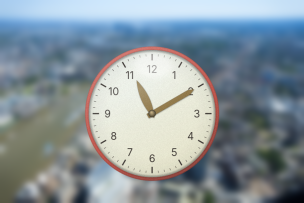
11:10
